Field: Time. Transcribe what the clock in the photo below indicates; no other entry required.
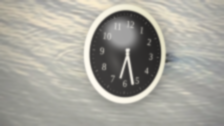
6:27
